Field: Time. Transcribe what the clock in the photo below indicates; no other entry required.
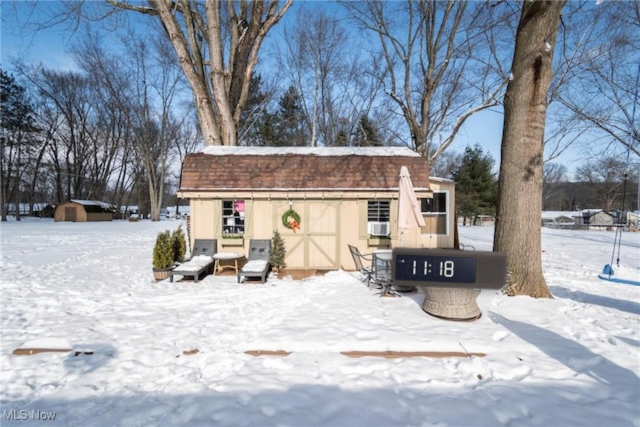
11:18
